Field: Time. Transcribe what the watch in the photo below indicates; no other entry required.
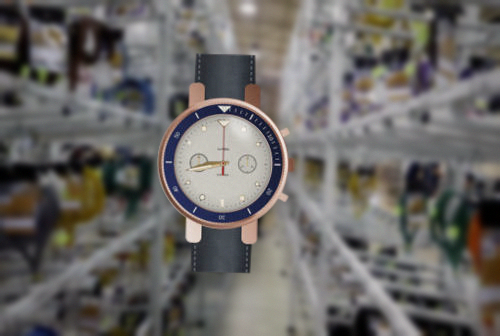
8:43
